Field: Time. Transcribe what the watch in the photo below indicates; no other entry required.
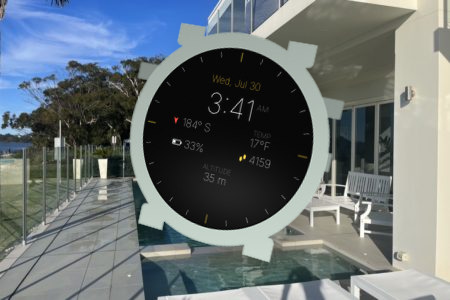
3:41
